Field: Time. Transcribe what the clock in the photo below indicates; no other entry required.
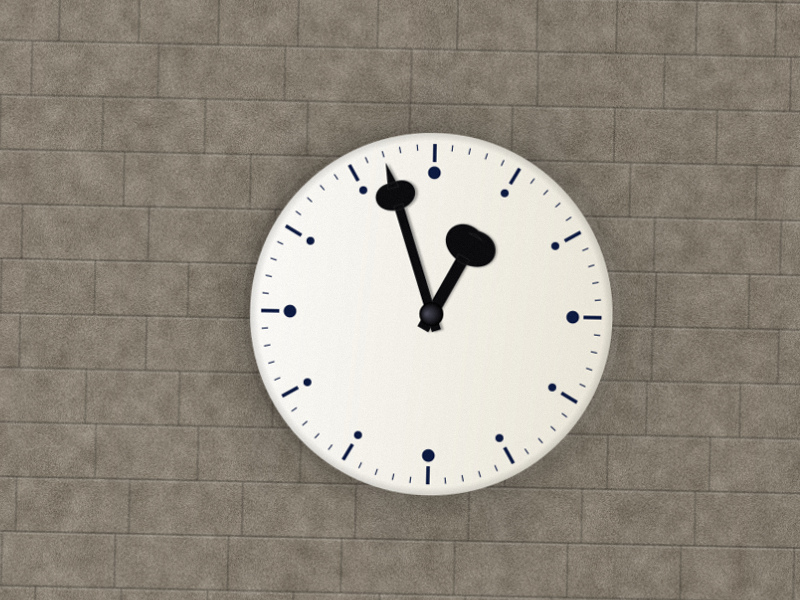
12:57
